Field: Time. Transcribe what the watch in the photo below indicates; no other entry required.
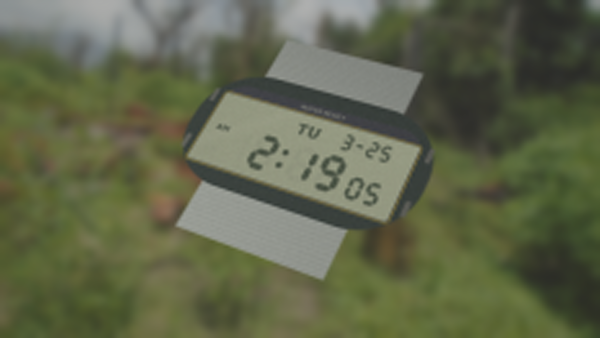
2:19:05
